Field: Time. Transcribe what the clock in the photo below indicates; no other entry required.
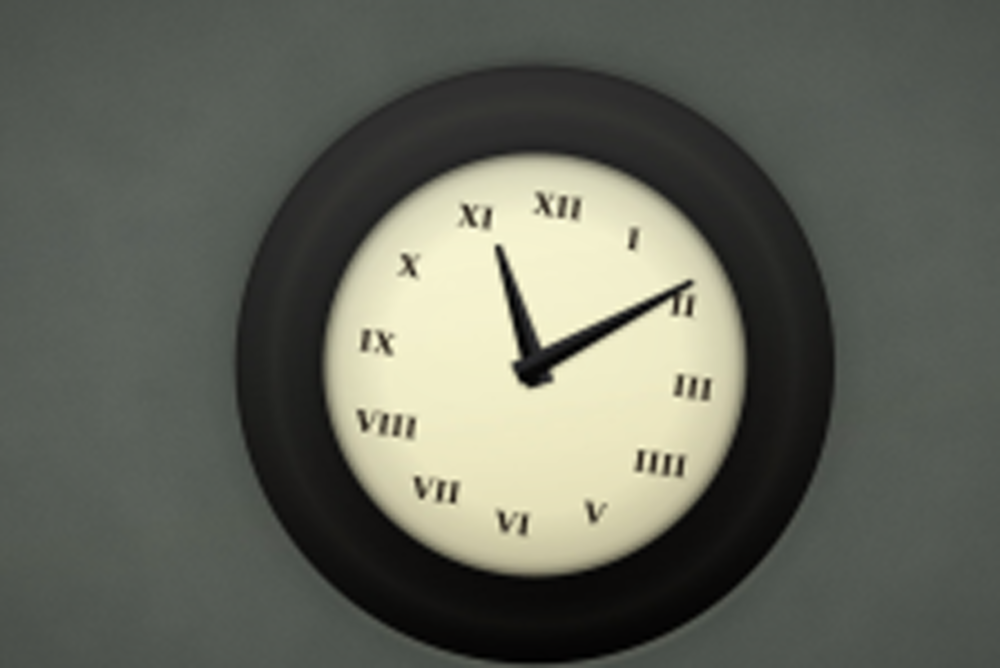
11:09
